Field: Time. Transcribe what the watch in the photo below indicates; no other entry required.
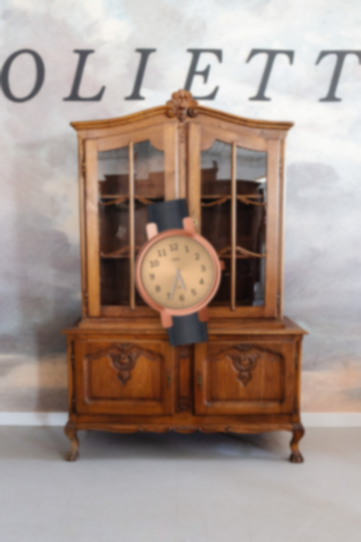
5:34
